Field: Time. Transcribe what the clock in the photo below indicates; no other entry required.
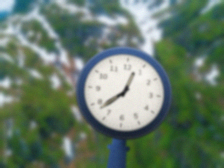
12:38
